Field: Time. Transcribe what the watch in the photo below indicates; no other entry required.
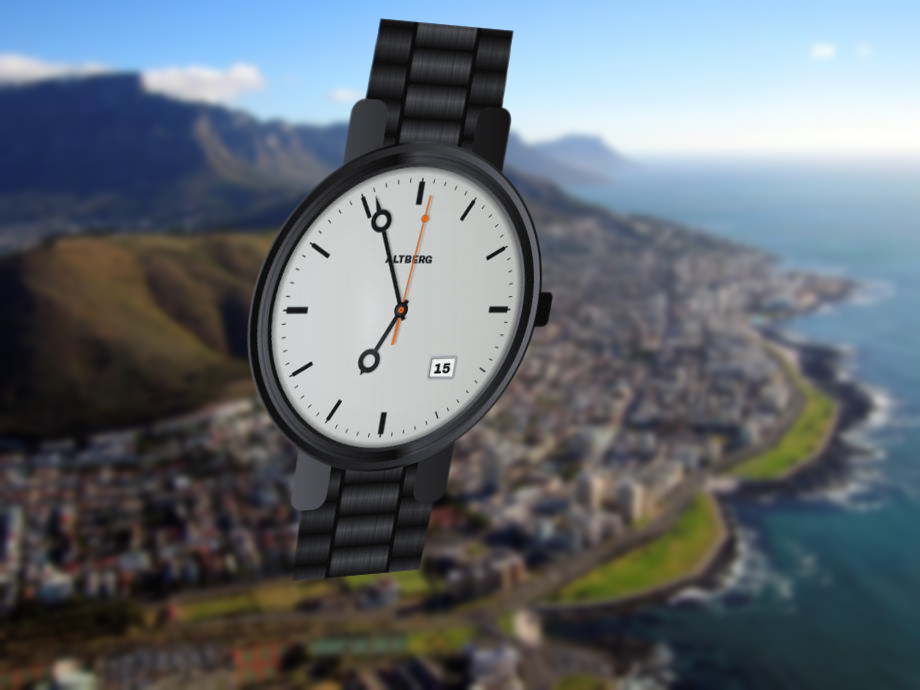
6:56:01
